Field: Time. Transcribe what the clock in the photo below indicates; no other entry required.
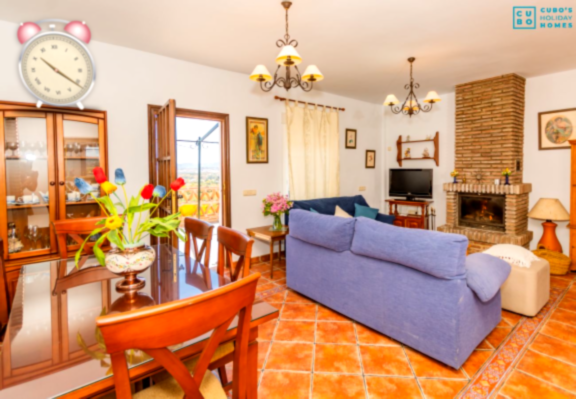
10:21
